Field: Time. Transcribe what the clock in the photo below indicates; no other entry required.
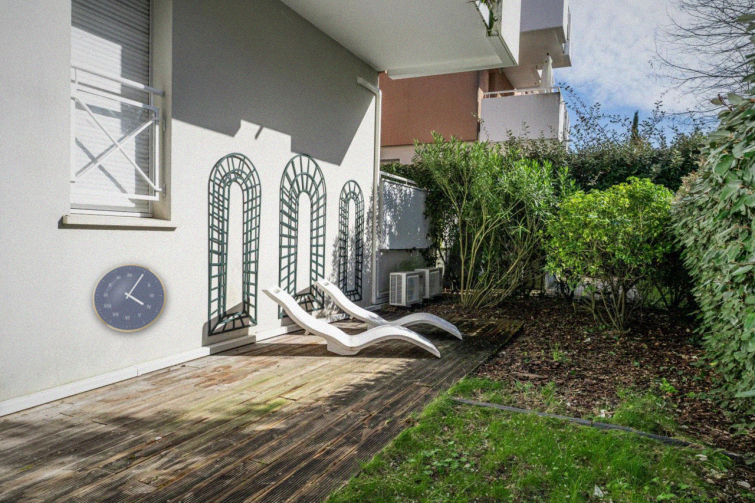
4:05
